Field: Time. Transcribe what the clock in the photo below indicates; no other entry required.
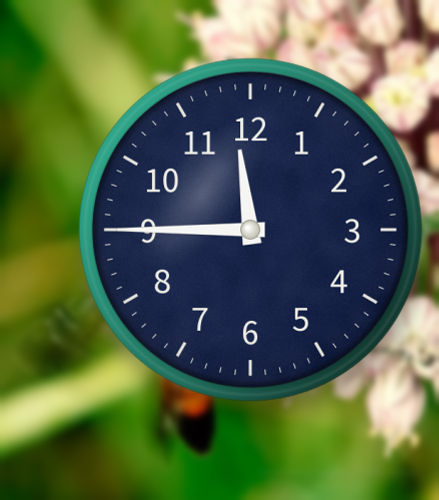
11:45
